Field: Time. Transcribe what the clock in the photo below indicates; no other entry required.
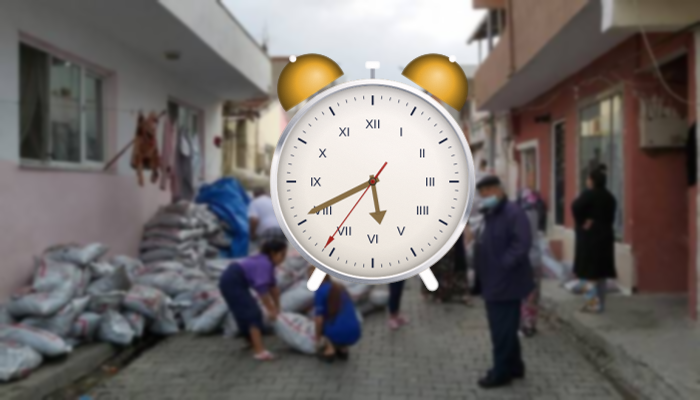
5:40:36
